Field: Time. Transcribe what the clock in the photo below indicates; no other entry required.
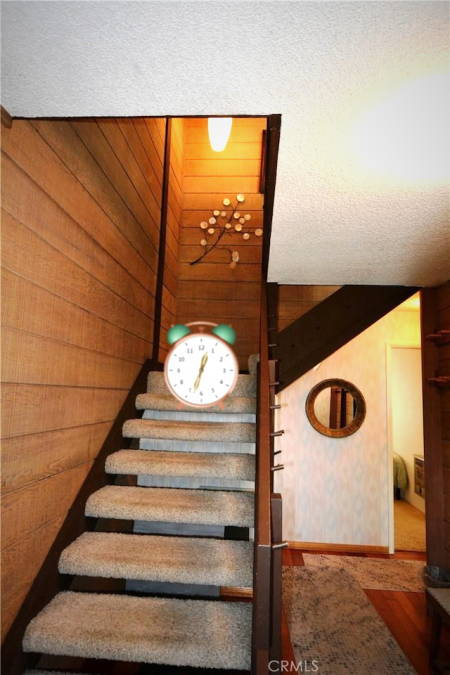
12:33
